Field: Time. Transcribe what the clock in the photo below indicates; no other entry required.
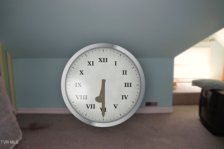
6:30
